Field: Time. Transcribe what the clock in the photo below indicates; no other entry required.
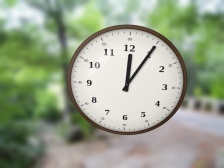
12:05
